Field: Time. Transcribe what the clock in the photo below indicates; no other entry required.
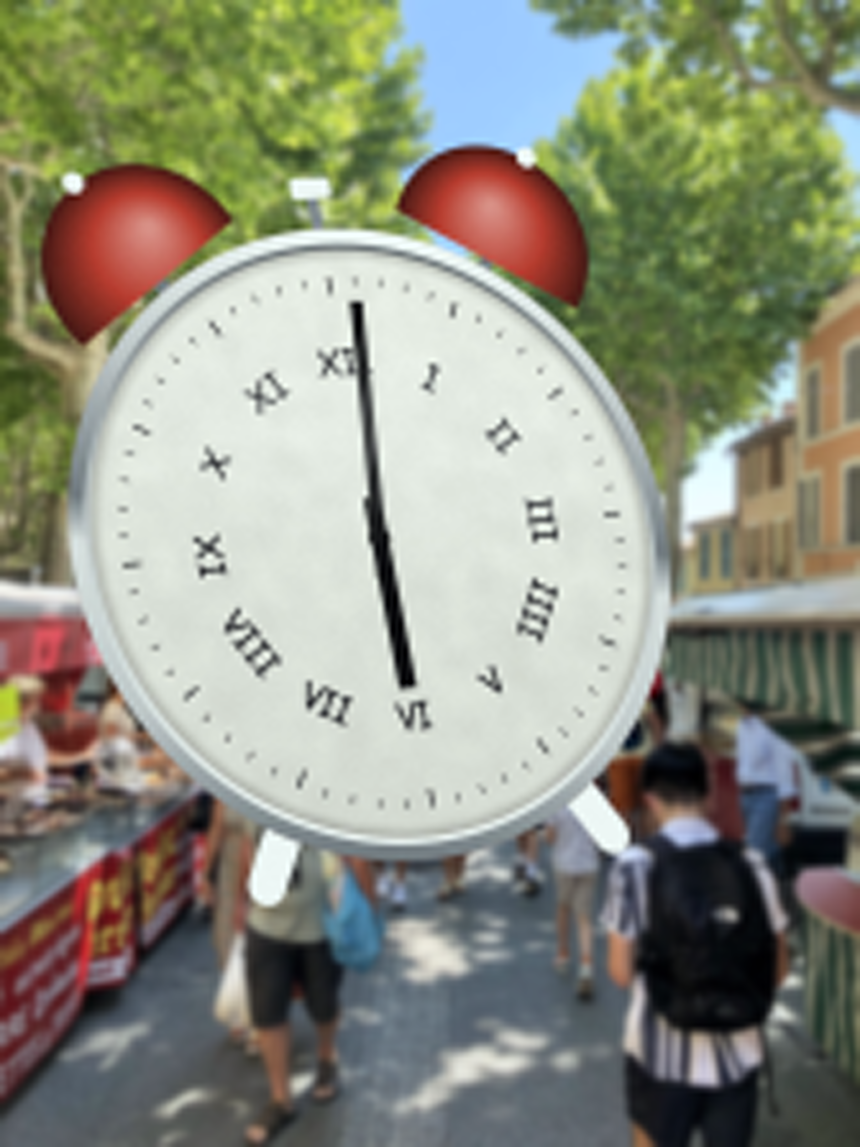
6:01
